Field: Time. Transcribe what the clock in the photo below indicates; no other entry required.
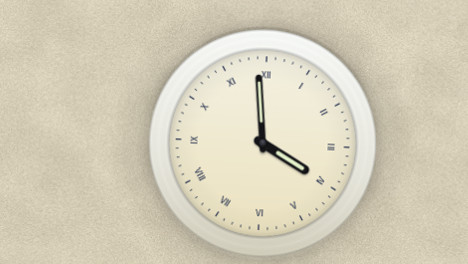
3:59
